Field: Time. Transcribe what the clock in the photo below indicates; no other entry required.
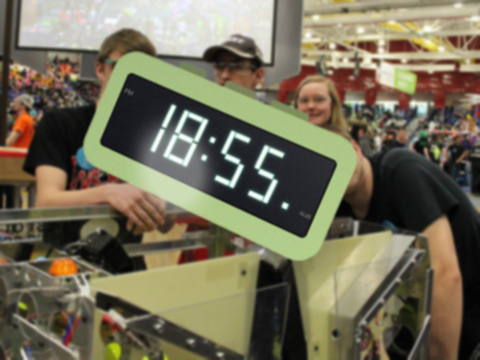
18:55
